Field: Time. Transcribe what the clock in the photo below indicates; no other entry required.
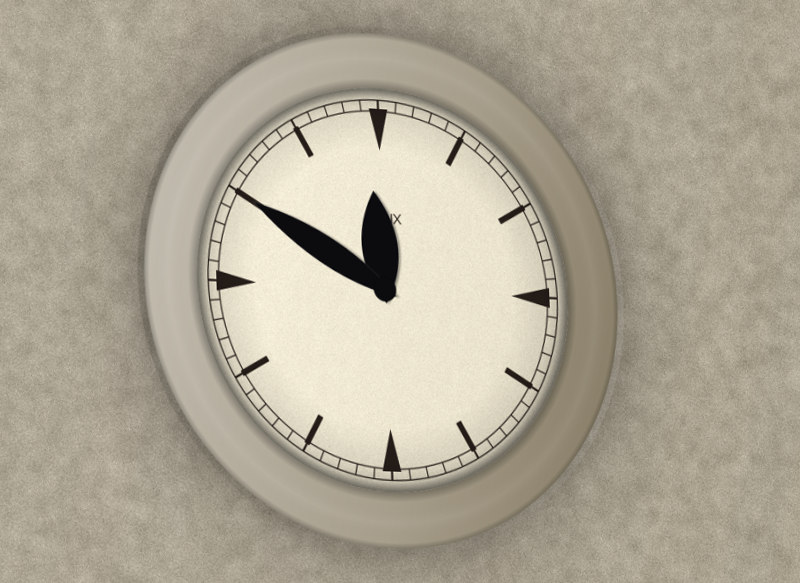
11:50
